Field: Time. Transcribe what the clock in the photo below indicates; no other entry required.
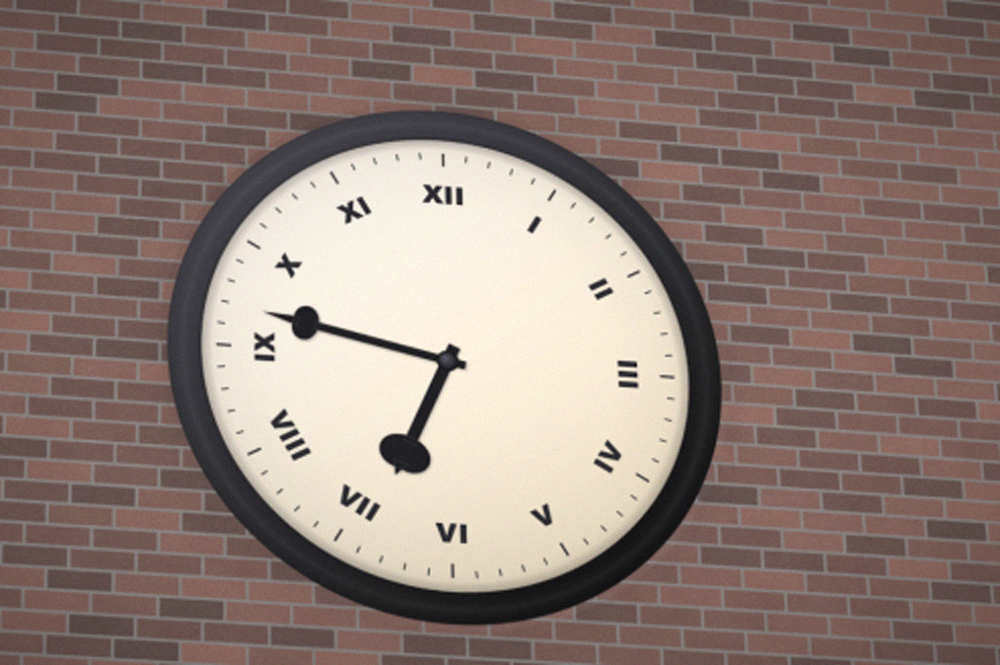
6:47
